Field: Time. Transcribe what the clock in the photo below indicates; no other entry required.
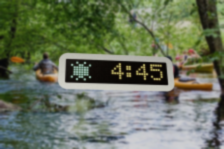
4:45
